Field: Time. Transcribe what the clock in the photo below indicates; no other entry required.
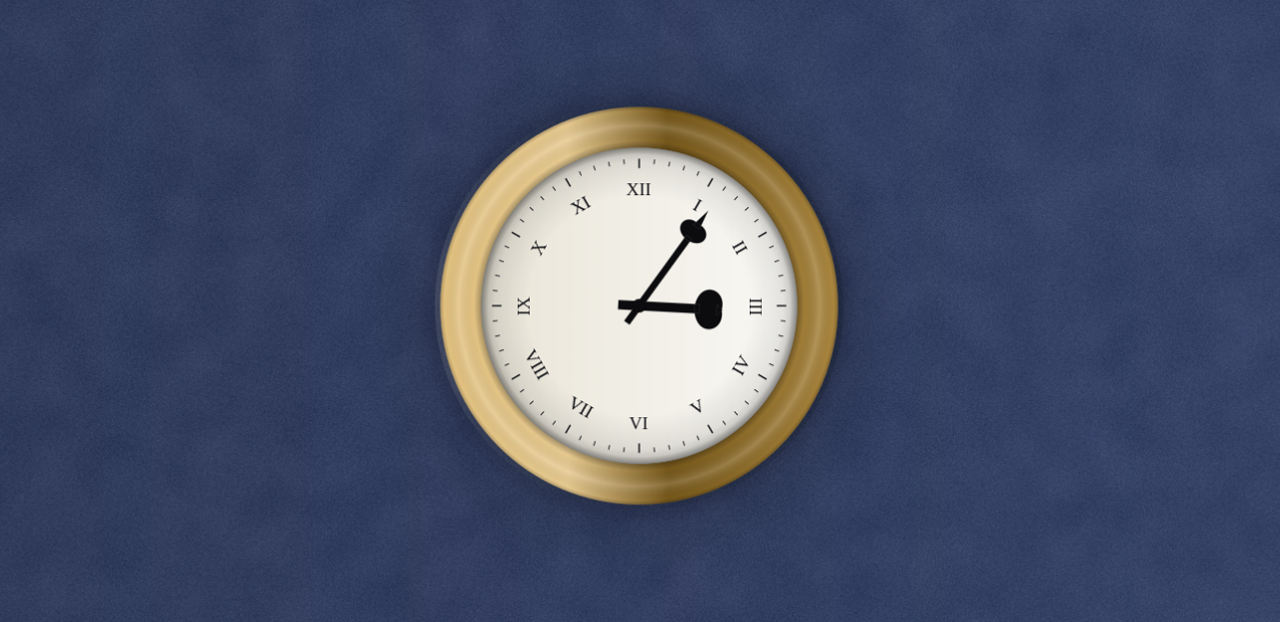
3:06
